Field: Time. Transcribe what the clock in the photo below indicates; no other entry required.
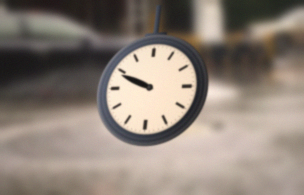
9:49
